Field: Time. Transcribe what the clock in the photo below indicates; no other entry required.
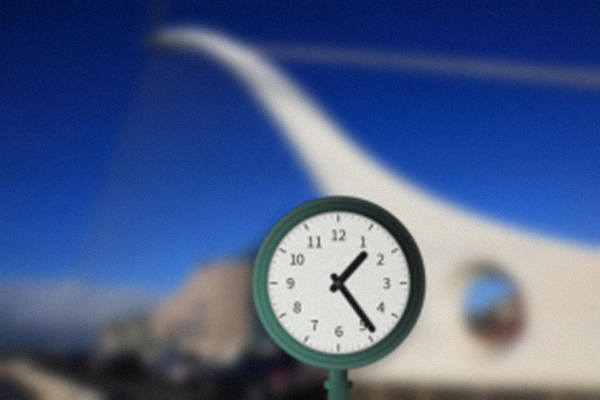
1:24
